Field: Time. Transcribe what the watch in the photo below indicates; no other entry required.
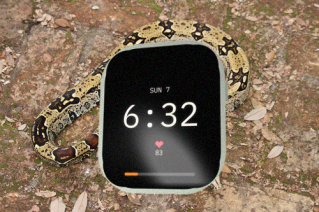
6:32
